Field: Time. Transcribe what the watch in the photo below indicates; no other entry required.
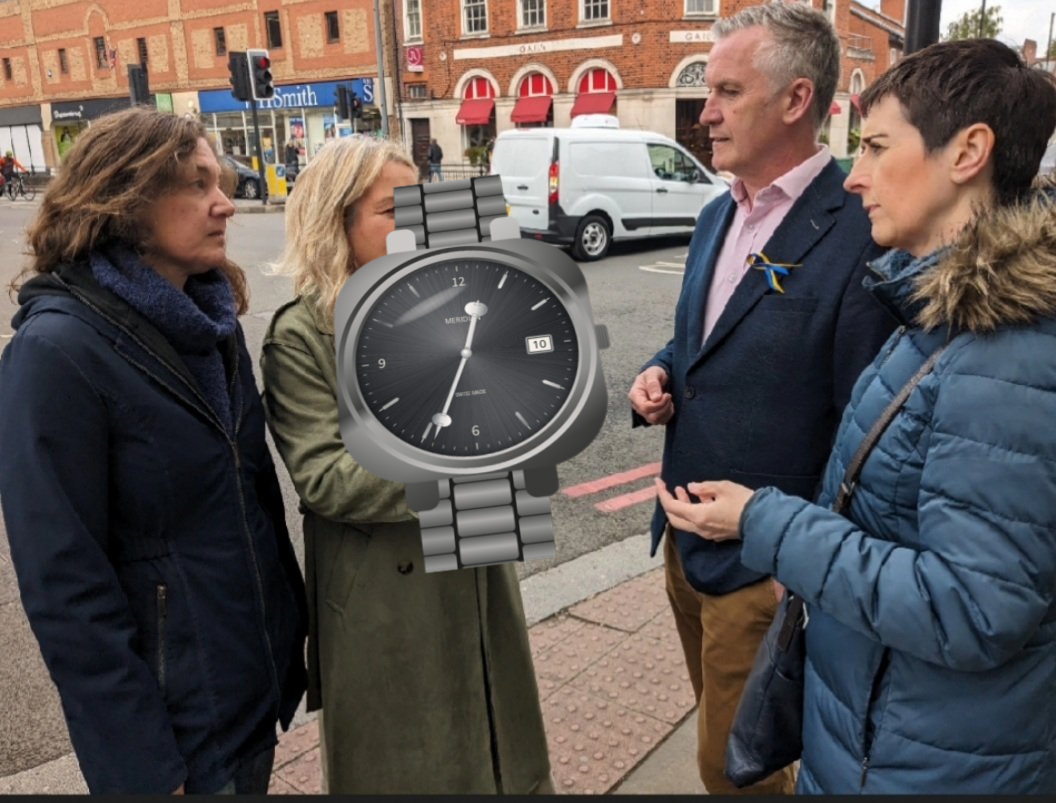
12:34
